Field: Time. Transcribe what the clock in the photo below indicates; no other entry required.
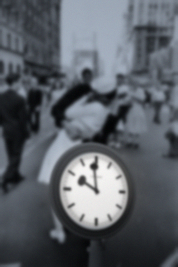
9:59
